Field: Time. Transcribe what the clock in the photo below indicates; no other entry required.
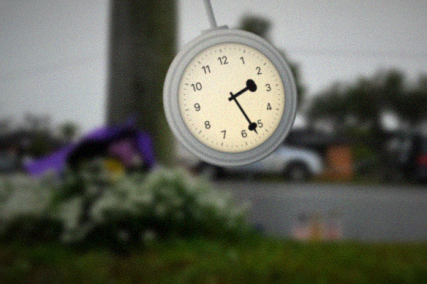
2:27
